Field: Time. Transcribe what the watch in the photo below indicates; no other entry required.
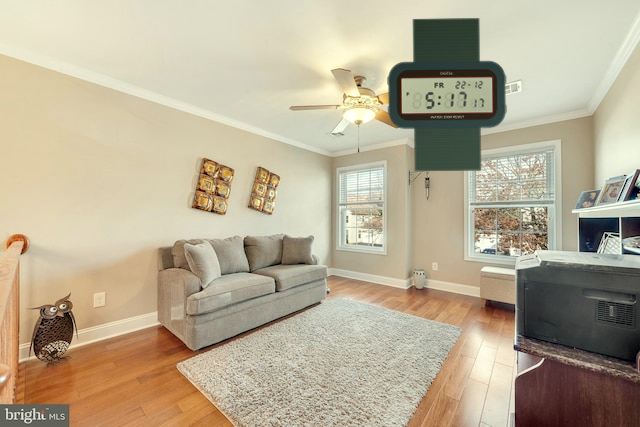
5:17:17
